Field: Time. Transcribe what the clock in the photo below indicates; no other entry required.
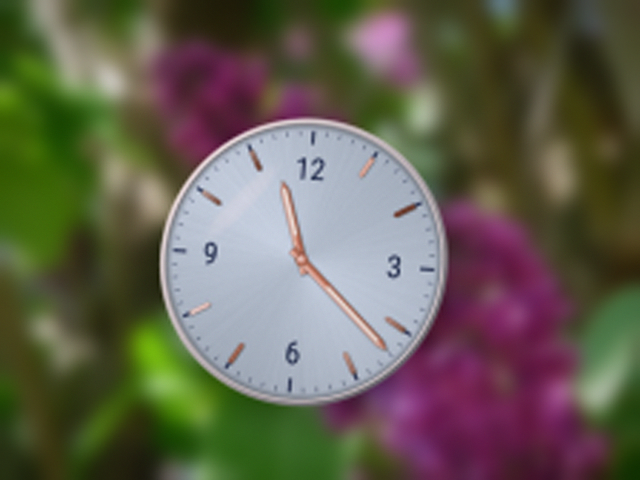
11:22
